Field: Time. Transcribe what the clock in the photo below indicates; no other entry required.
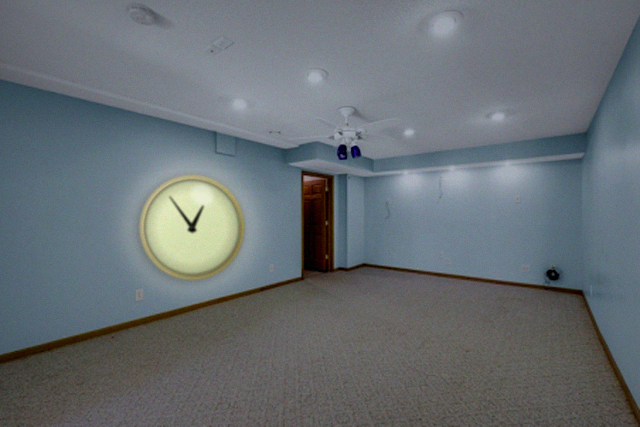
12:54
